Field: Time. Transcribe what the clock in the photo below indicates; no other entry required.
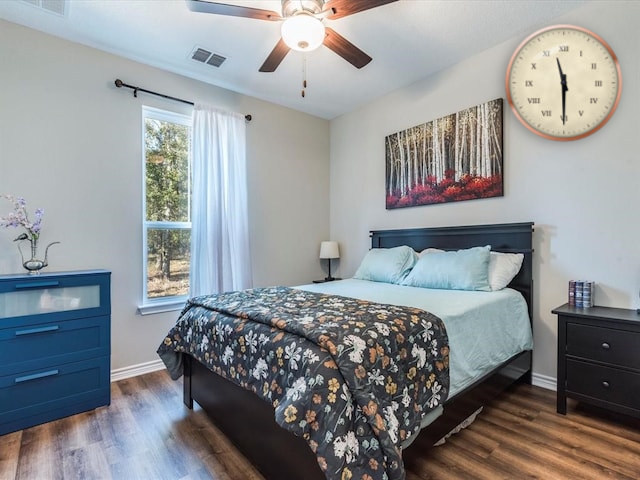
11:30
